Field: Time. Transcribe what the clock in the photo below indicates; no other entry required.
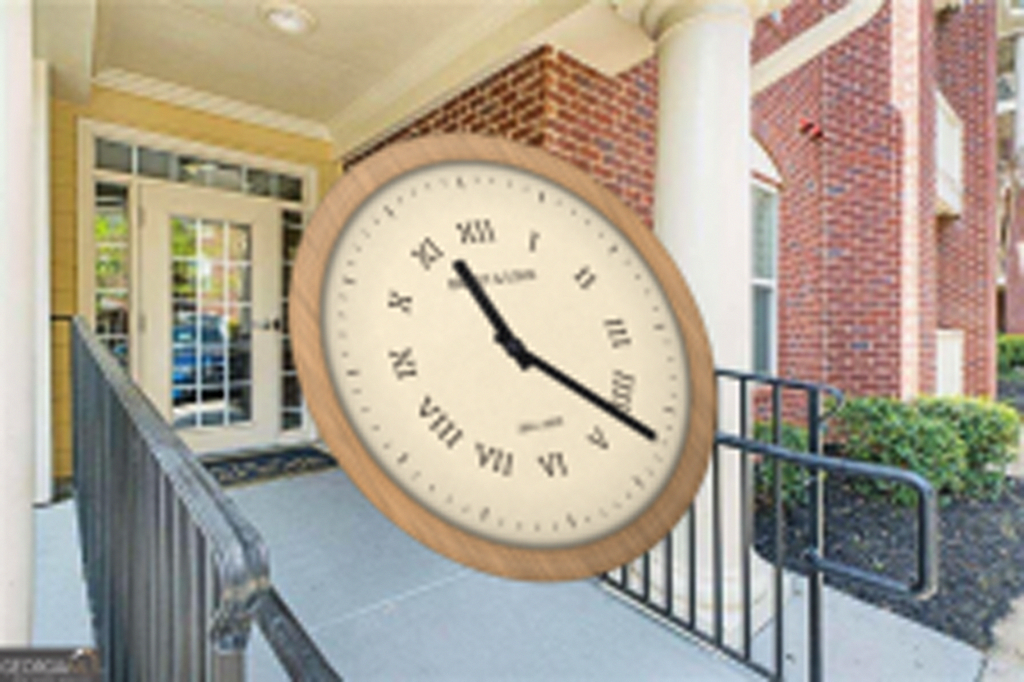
11:22
